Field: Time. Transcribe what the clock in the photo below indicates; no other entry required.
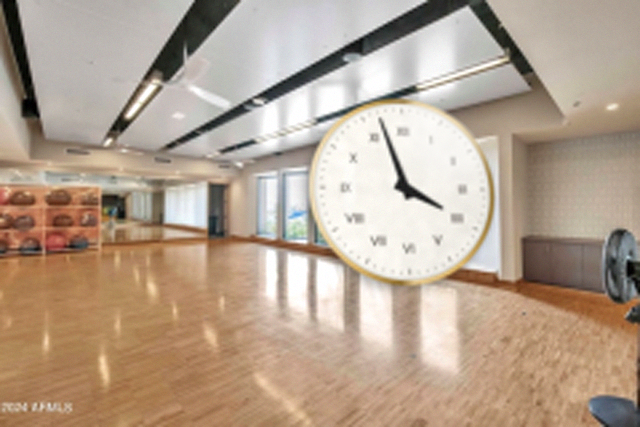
3:57
